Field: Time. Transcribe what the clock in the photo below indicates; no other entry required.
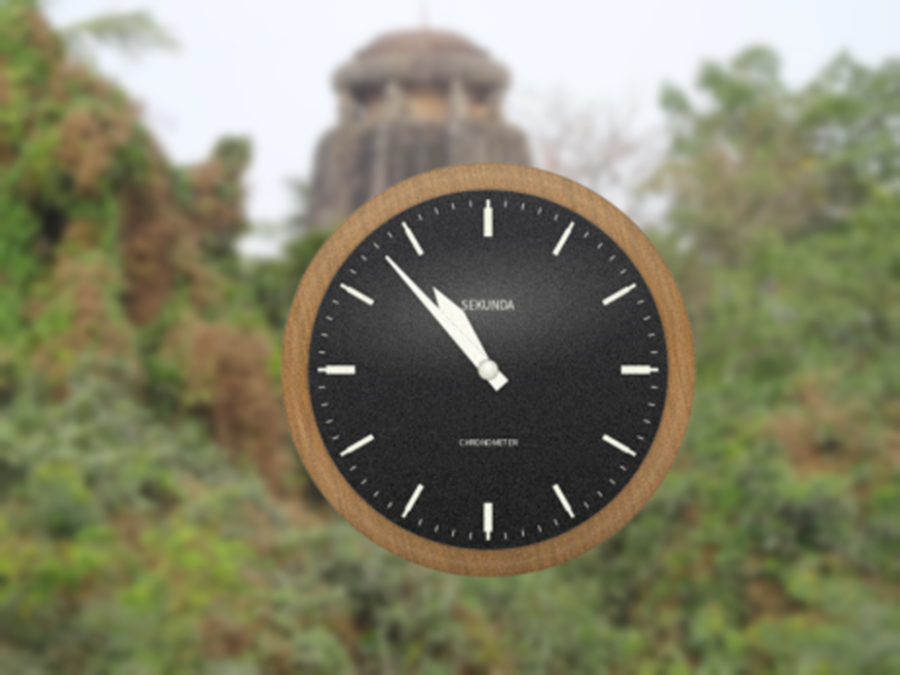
10:53
